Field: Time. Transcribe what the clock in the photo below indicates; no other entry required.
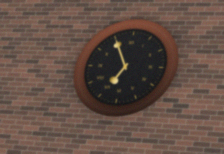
6:55
